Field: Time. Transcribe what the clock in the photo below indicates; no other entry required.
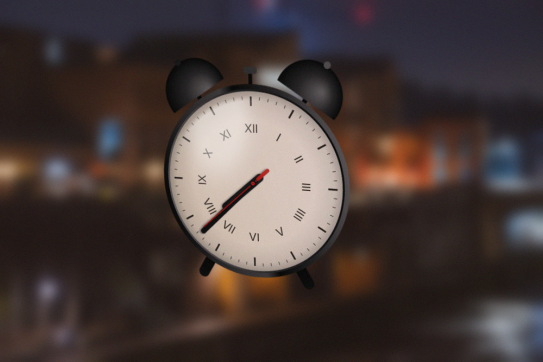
7:37:38
